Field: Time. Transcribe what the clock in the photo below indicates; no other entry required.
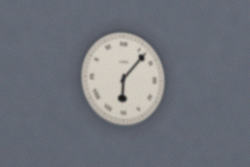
6:07
